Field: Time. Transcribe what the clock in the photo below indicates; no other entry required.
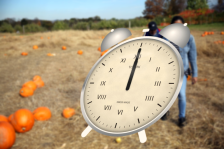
12:00
